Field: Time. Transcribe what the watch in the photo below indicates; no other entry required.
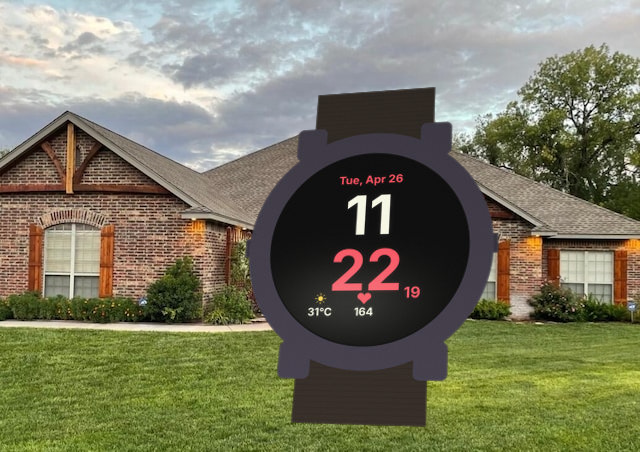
11:22:19
